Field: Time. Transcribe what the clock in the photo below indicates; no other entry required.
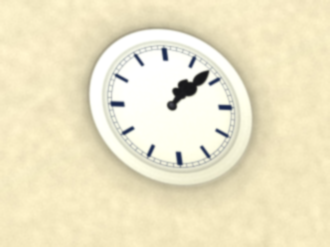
1:08
